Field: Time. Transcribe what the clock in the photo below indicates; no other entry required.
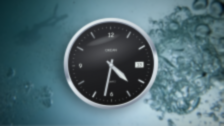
4:32
